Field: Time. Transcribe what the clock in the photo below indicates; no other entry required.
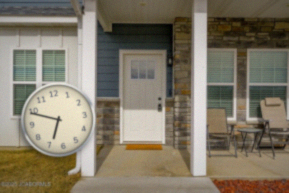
6:49
